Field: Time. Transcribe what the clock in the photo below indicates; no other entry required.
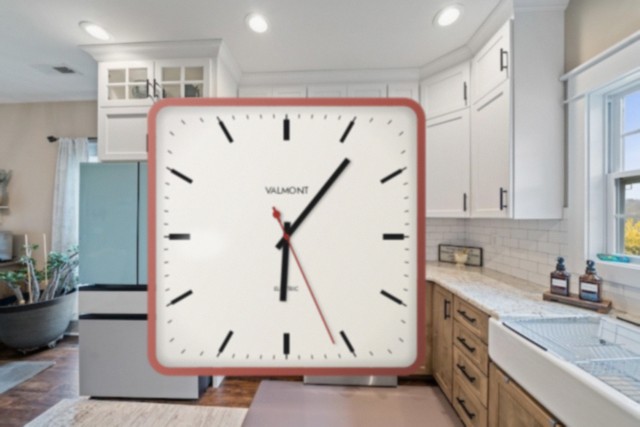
6:06:26
